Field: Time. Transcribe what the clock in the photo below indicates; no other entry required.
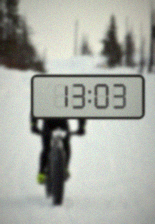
13:03
